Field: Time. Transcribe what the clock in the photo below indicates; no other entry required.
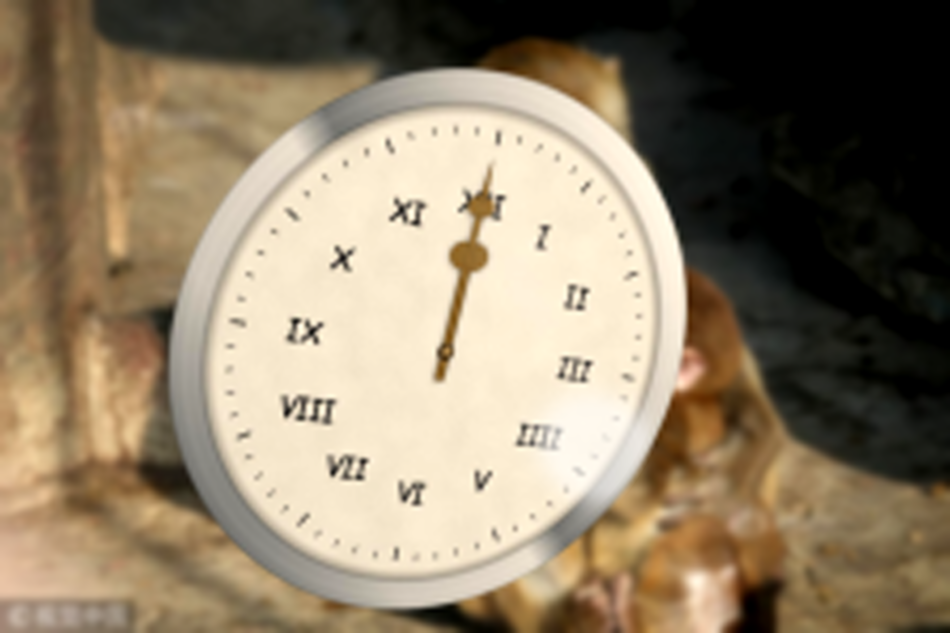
12:00
